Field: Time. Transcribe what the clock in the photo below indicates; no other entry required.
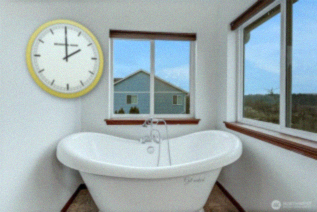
2:00
